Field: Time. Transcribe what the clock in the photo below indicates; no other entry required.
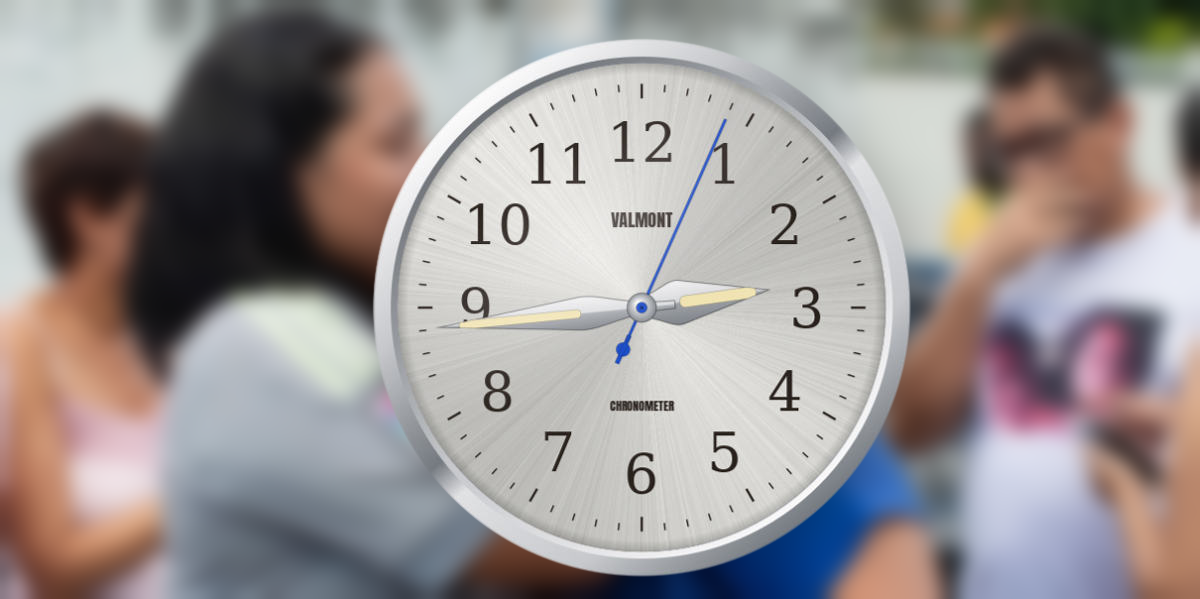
2:44:04
